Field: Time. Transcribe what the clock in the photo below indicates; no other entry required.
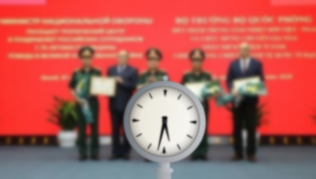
5:32
